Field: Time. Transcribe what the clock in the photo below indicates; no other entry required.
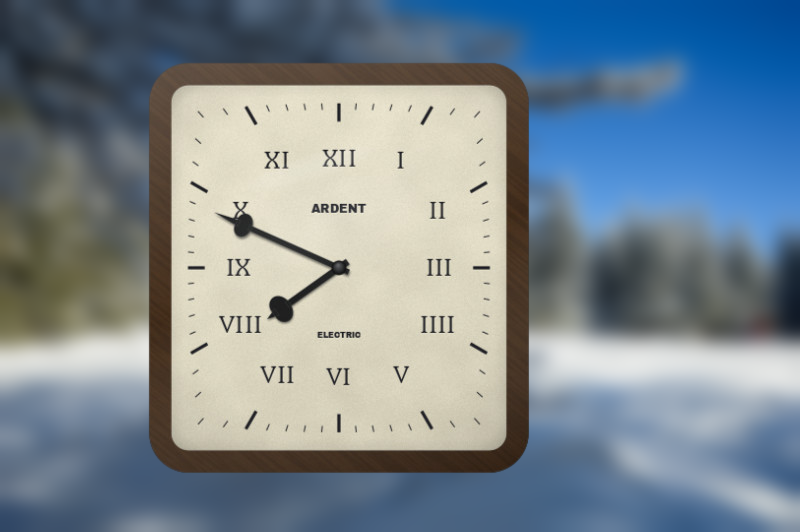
7:49
